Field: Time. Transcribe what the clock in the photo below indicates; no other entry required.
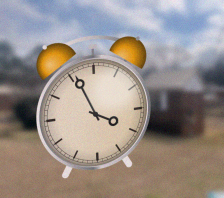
3:56
